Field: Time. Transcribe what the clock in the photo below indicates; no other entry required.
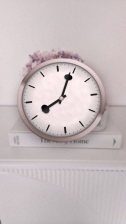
8:04
